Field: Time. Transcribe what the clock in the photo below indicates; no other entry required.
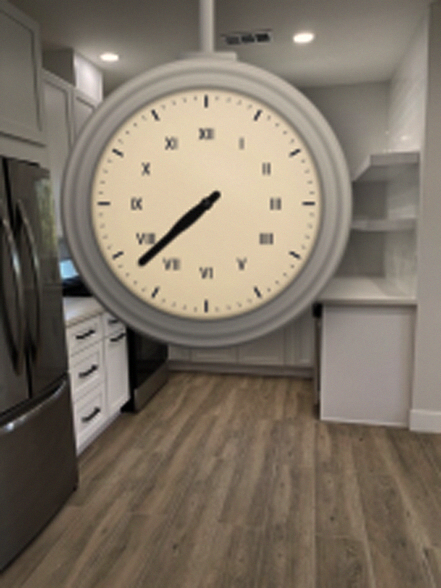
7:38
